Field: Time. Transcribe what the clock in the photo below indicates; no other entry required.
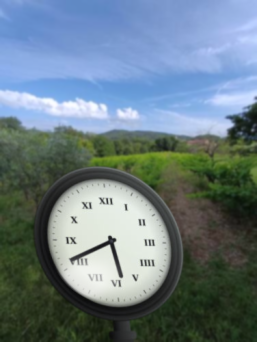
5:41
